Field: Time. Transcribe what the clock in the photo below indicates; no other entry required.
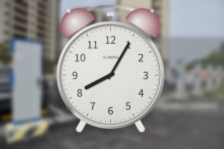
8:05
